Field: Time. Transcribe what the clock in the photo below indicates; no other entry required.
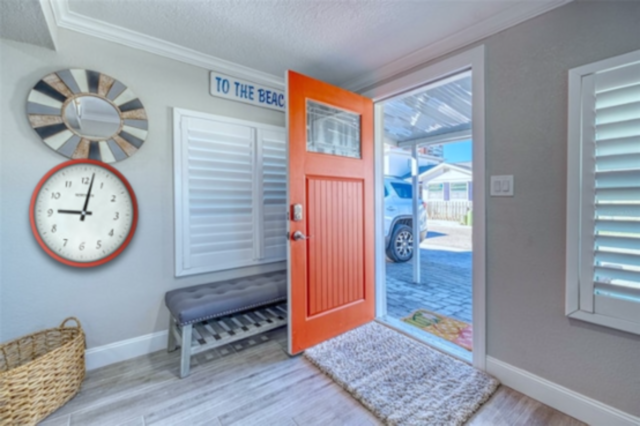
9:02
